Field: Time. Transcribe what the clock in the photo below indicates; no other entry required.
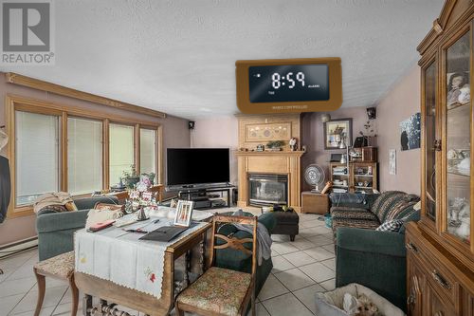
8:59
